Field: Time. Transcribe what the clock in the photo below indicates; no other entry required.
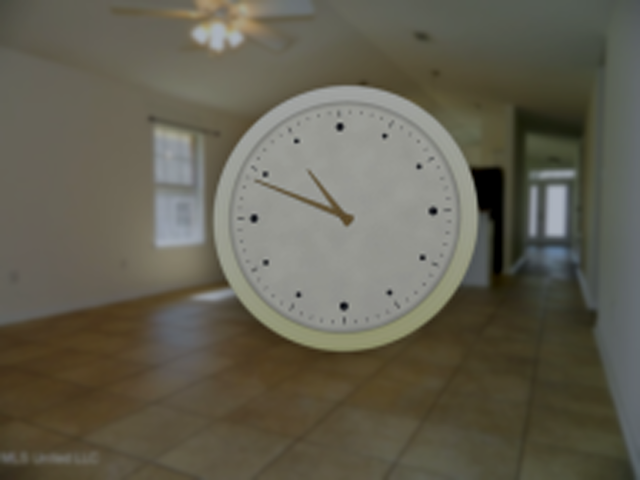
10:49
